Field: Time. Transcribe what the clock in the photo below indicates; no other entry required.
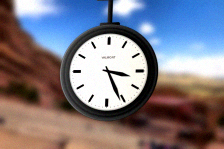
3:26
